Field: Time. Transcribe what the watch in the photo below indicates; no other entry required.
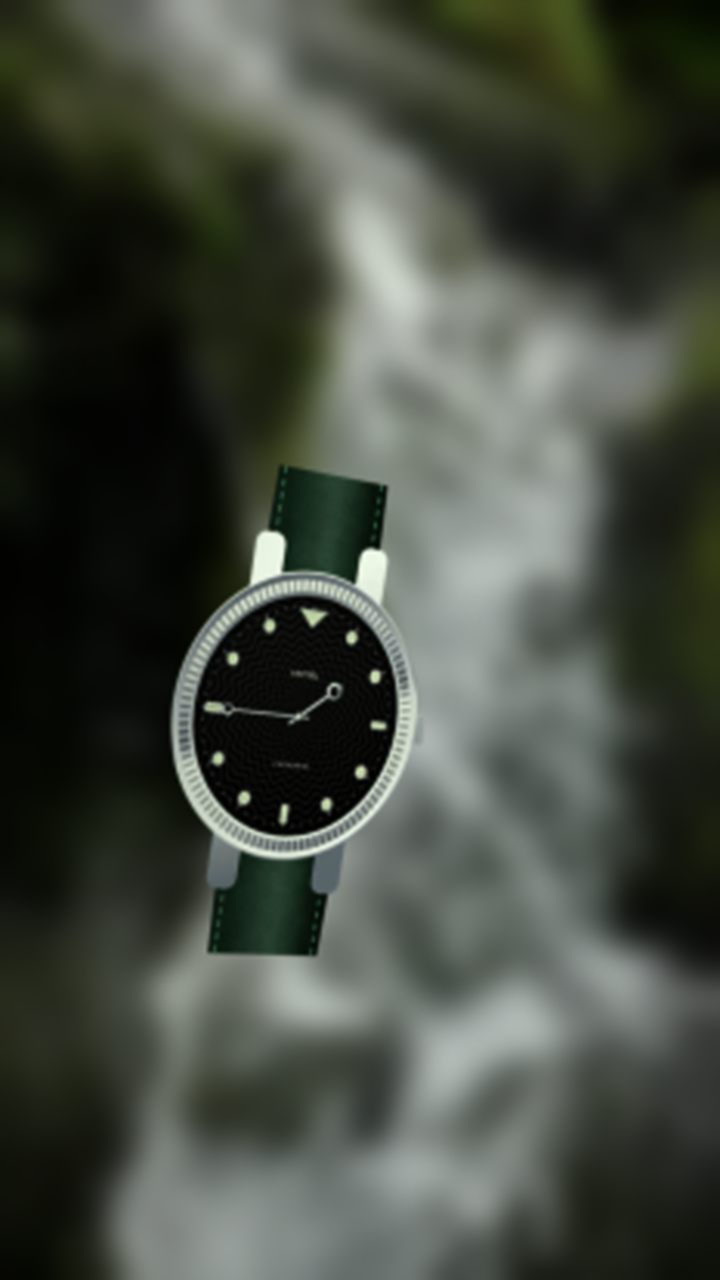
1:45
